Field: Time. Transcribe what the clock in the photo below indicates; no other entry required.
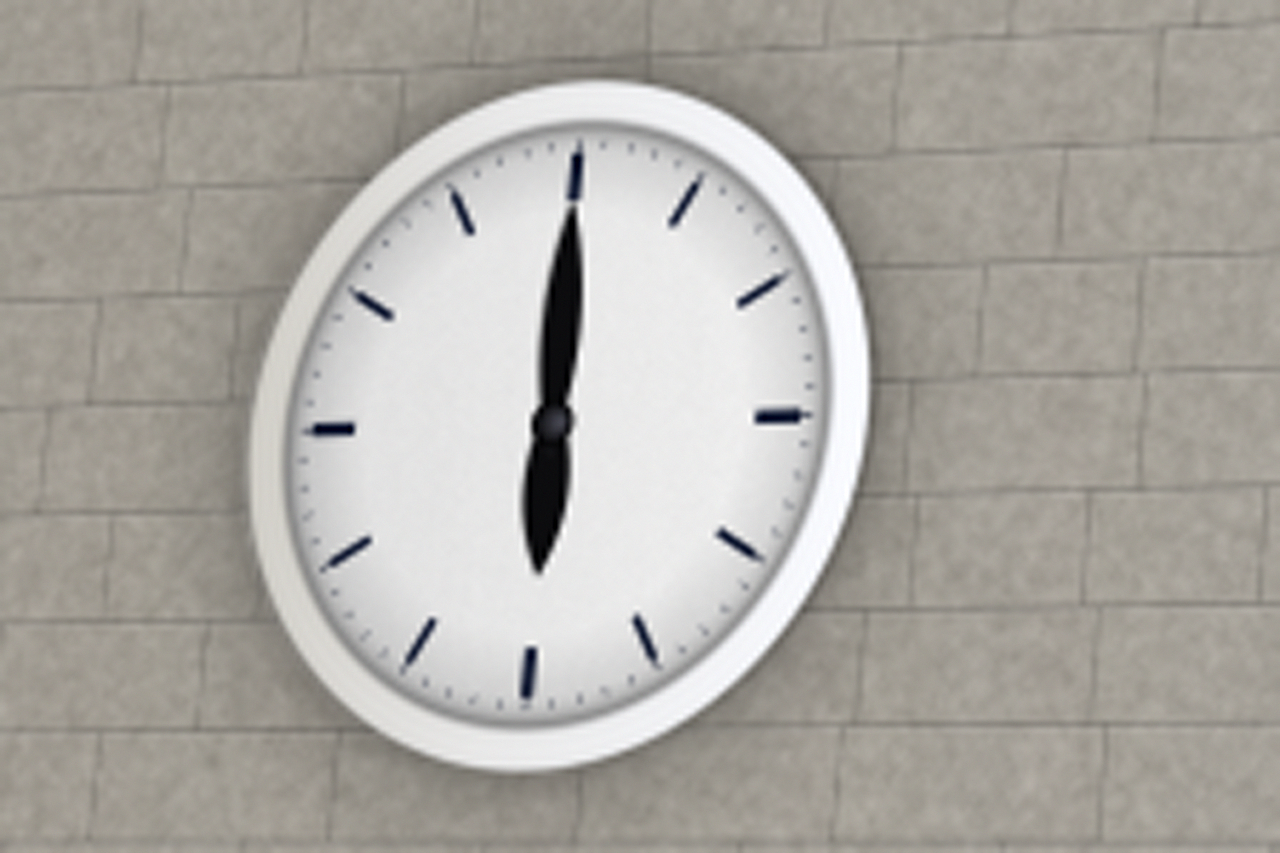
6:00
